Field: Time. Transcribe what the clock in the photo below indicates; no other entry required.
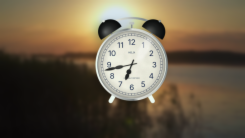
6:43
